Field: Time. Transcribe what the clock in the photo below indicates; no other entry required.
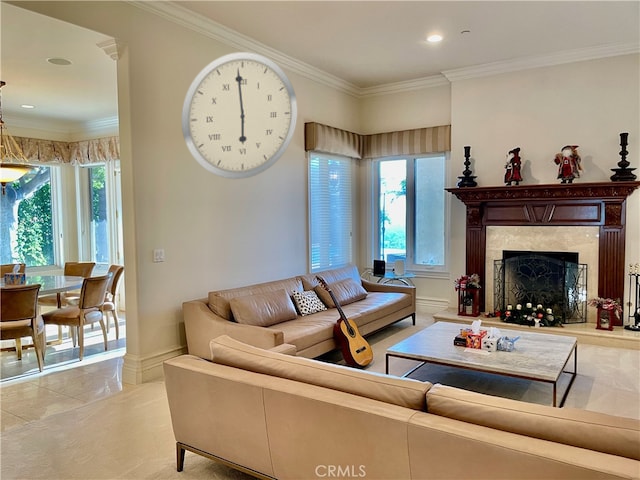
5:59
